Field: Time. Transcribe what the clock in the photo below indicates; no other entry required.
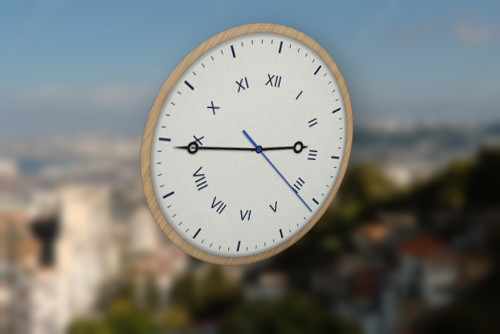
2:44:21
